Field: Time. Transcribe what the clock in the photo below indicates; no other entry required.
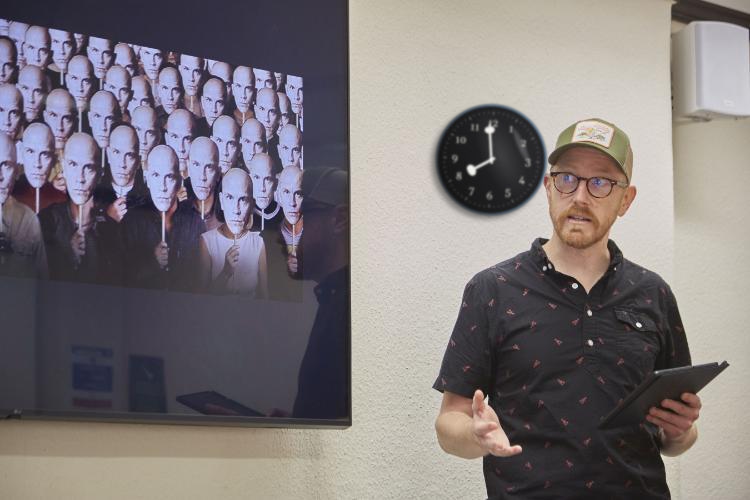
7:59
